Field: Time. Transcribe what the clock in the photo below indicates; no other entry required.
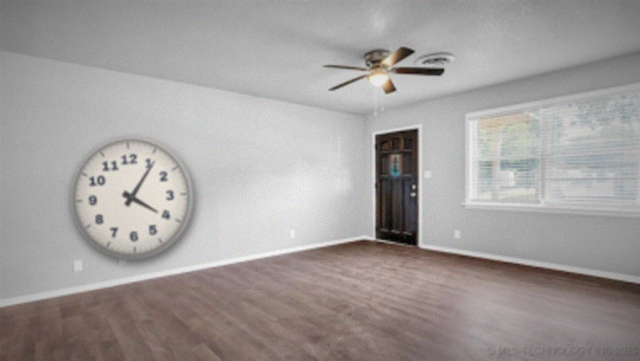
4:06
